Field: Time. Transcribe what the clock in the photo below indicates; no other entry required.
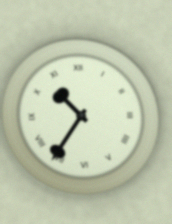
10:36
